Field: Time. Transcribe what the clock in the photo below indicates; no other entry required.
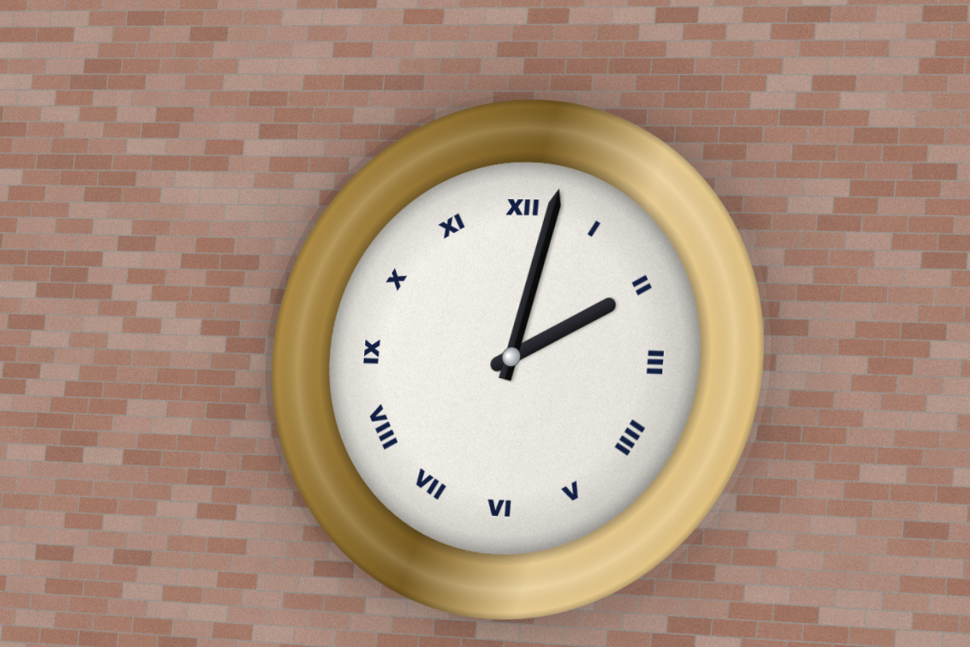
2:02
